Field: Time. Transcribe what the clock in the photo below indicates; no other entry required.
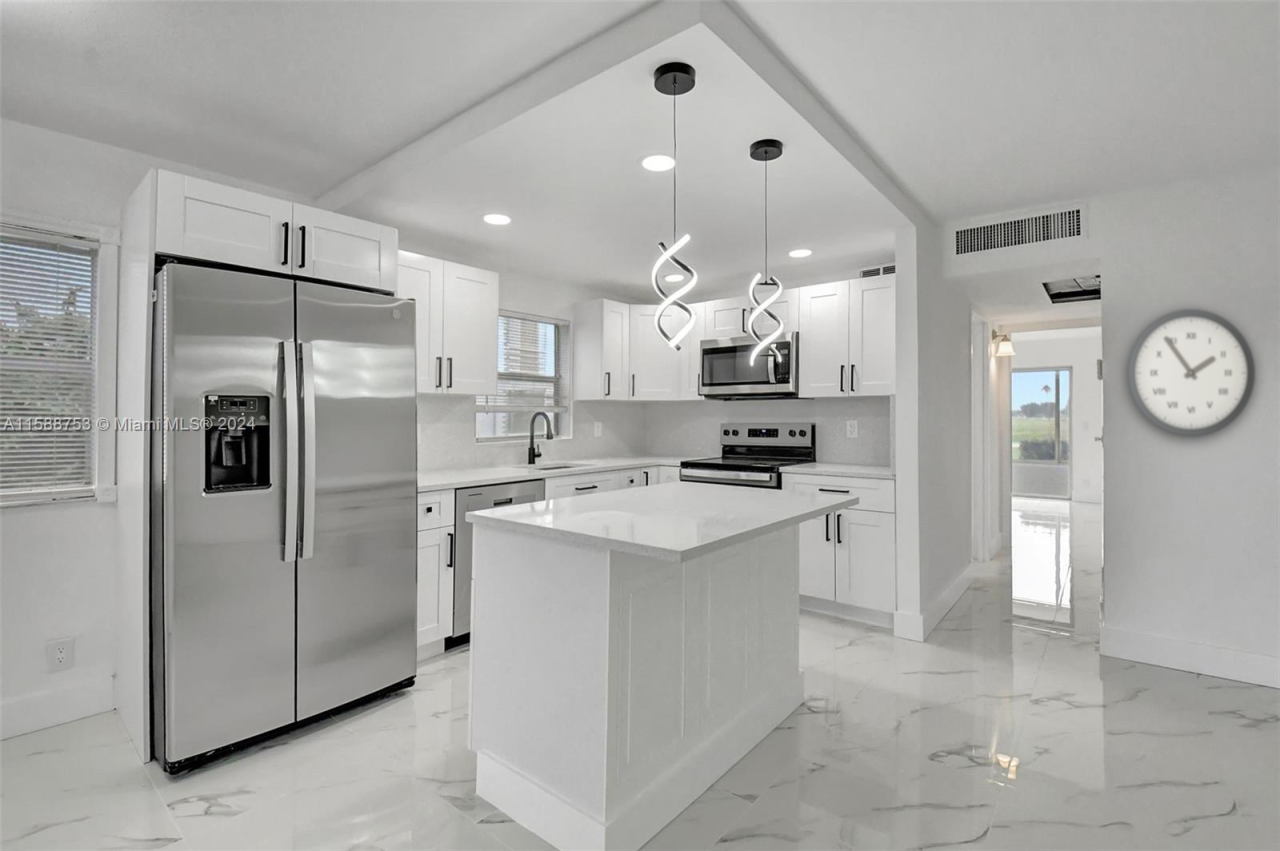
1:54
